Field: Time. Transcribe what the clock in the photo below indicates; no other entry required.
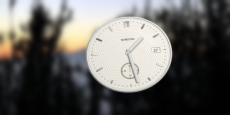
1:28
